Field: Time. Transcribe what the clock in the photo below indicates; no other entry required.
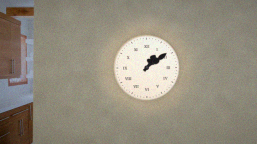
1:09
